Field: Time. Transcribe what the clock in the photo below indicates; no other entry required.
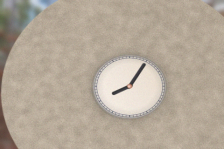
8:05
